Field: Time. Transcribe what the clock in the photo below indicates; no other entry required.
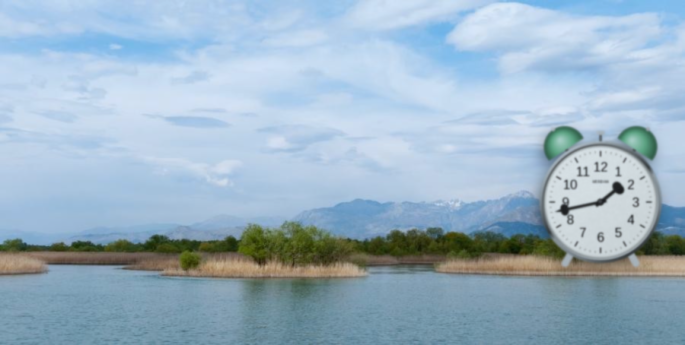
1:43
